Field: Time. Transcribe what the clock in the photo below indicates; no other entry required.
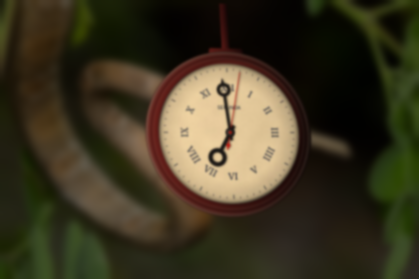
6:59:02
